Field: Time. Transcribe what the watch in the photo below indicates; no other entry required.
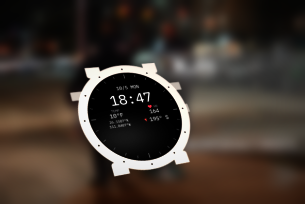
18:47
